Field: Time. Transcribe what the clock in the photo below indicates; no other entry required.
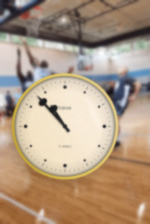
10:53
